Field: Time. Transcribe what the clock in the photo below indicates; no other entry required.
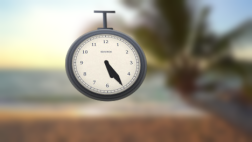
5:25
